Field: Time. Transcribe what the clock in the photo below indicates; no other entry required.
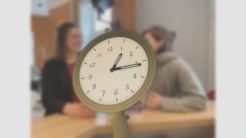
1:16
